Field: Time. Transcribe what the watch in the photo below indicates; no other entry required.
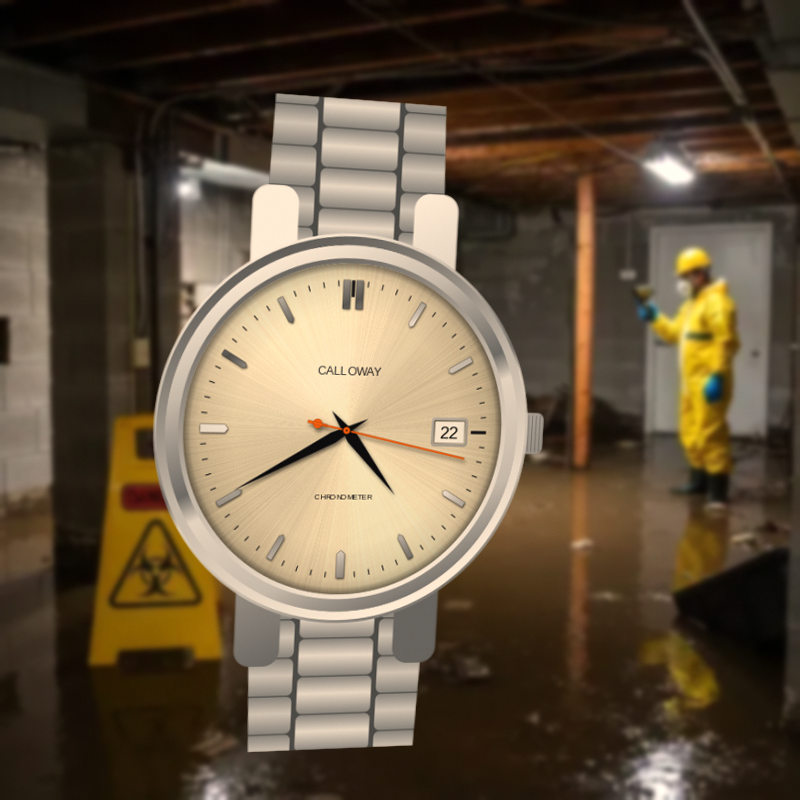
4:40:17
